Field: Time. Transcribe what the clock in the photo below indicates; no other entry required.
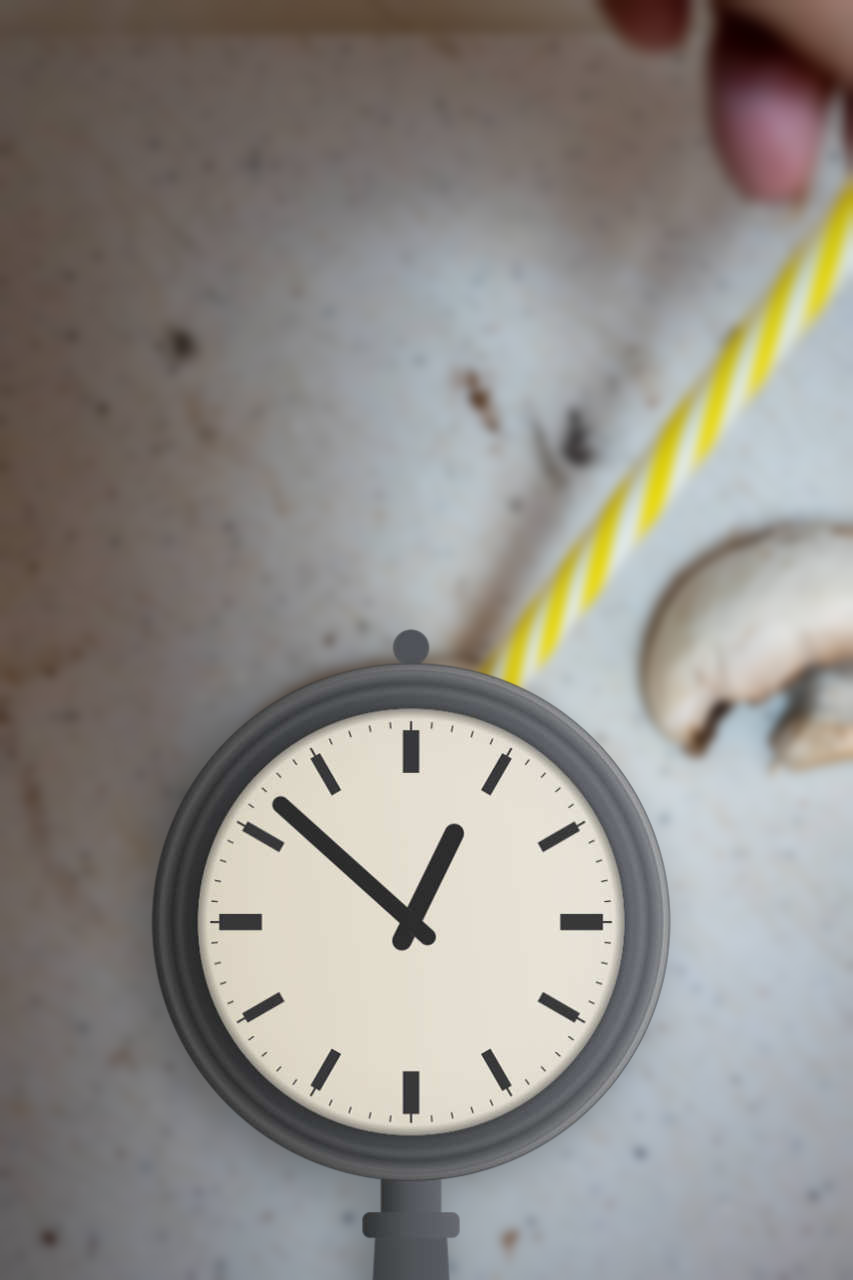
12:52
